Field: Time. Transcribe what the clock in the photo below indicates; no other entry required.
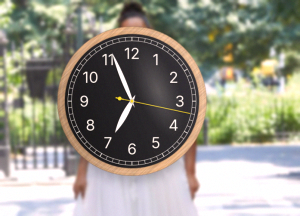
6:56:17
